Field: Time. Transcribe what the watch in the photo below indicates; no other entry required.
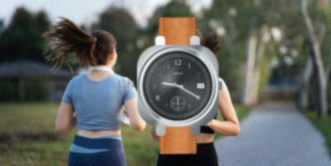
9:20
